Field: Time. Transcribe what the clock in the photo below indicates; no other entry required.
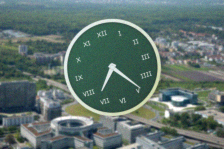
7:24
